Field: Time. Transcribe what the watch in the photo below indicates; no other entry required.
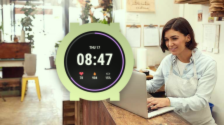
8:47
